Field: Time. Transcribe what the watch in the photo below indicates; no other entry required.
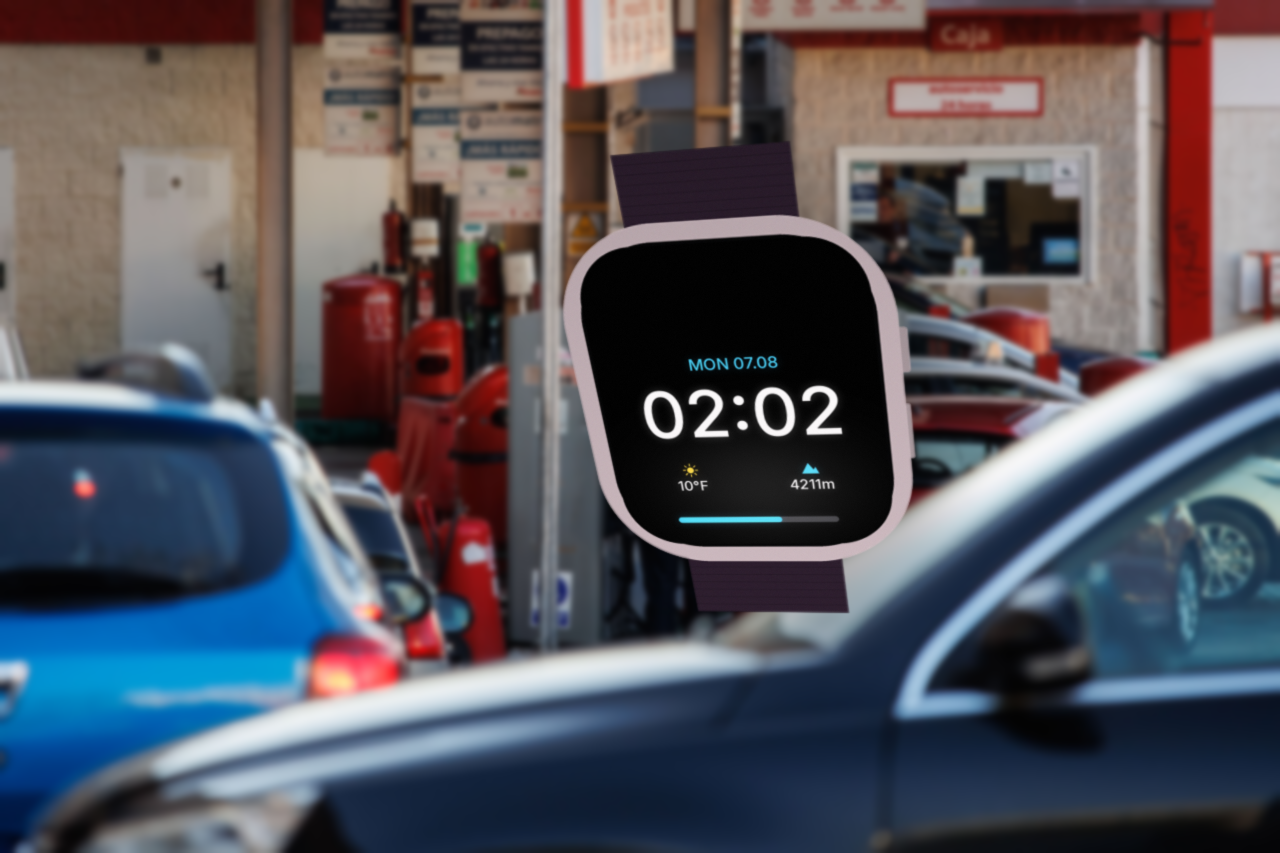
2:02
